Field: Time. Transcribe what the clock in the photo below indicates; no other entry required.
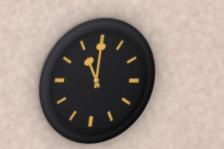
11:00
